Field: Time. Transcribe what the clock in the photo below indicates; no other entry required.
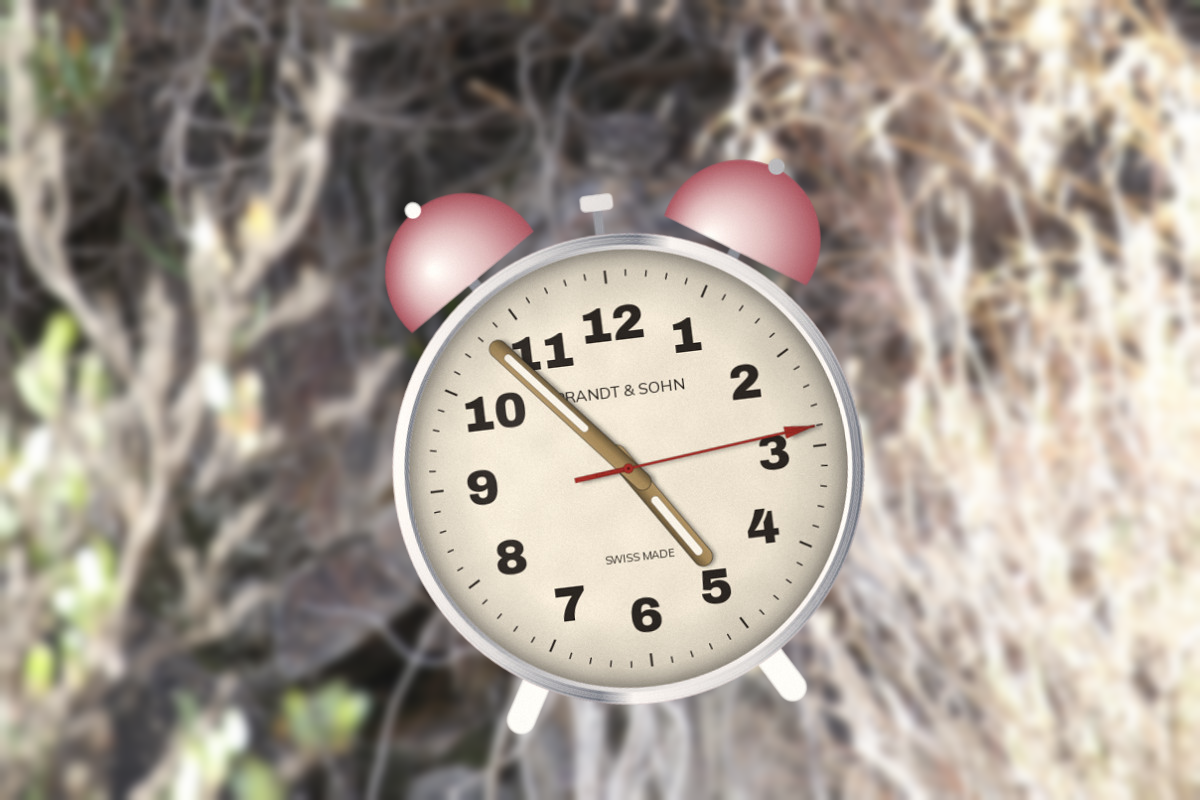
4:53:14
